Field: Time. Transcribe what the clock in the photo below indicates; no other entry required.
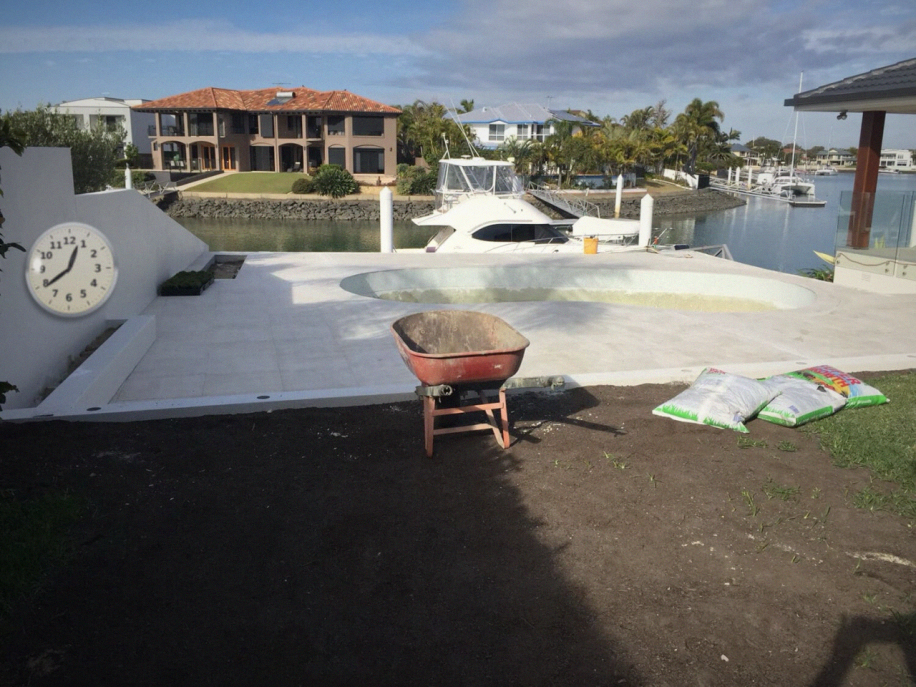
12:39
